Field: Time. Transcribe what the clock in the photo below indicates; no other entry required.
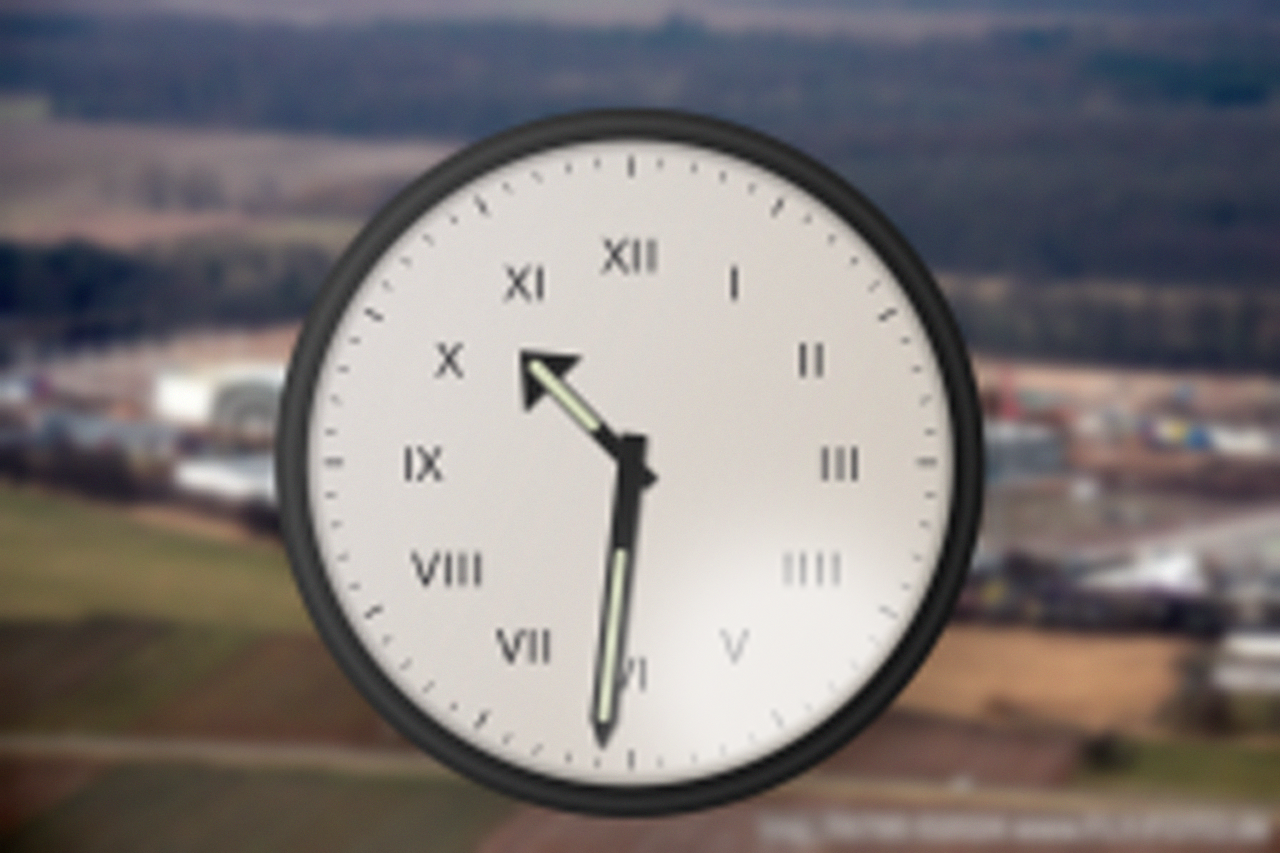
10:31
